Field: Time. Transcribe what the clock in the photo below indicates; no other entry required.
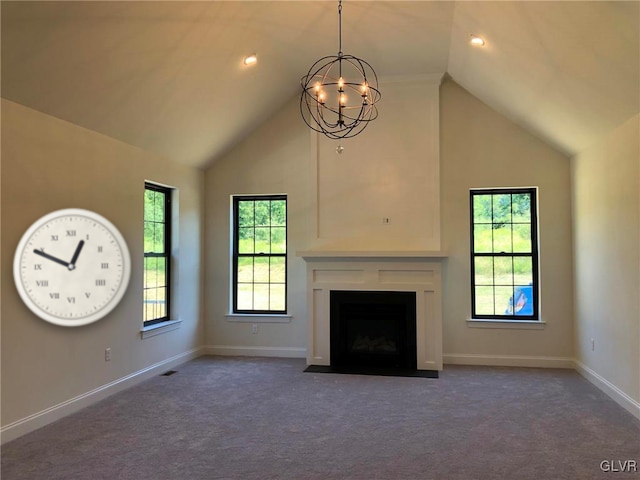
12:49
